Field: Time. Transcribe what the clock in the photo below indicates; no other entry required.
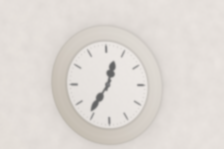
12:36
